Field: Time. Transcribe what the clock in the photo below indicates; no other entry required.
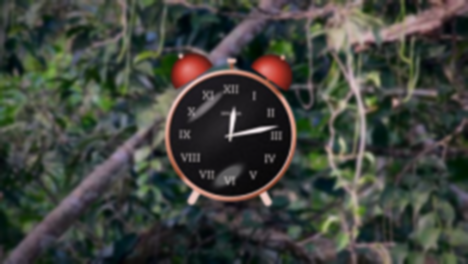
12:13
